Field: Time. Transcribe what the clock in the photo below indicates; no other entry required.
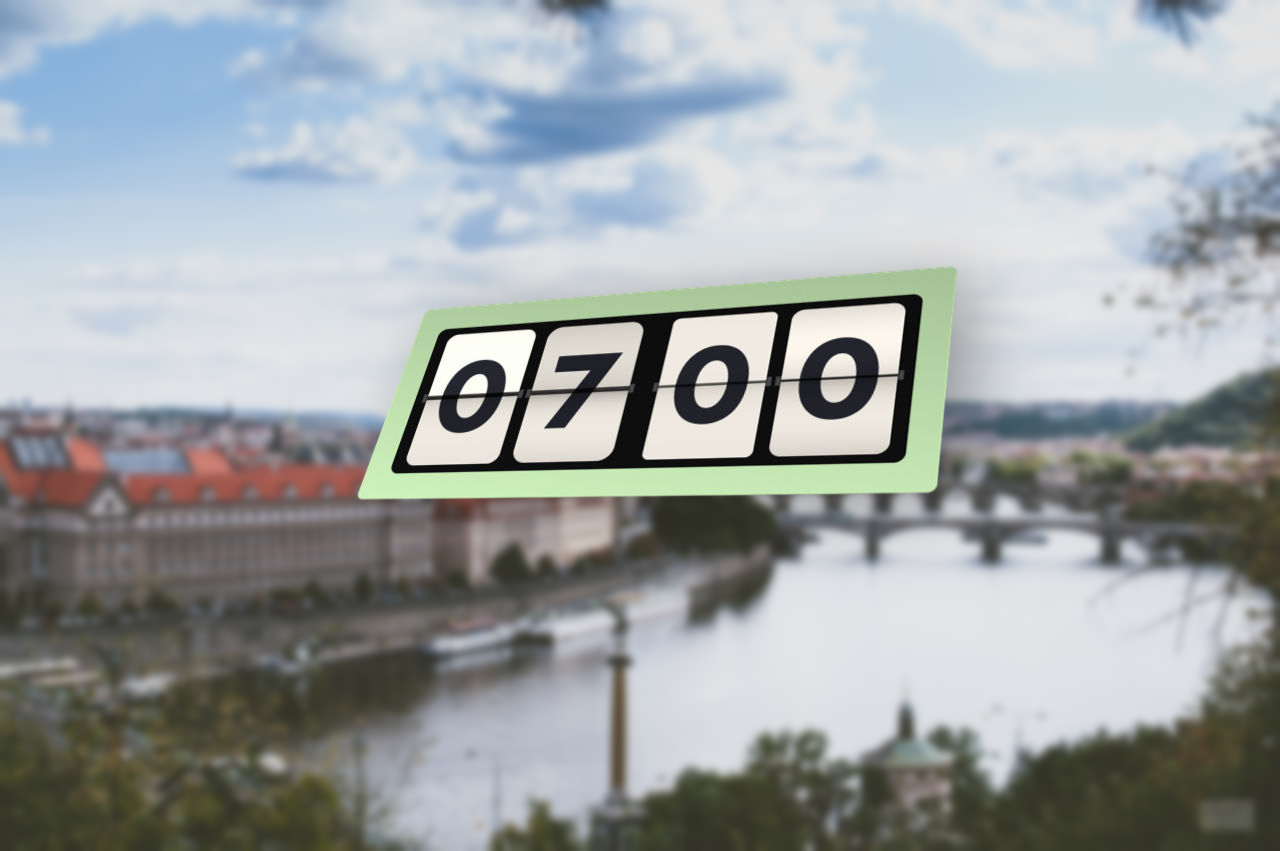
7:00
